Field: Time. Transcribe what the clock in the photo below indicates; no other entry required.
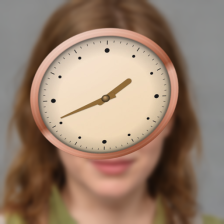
1:41
